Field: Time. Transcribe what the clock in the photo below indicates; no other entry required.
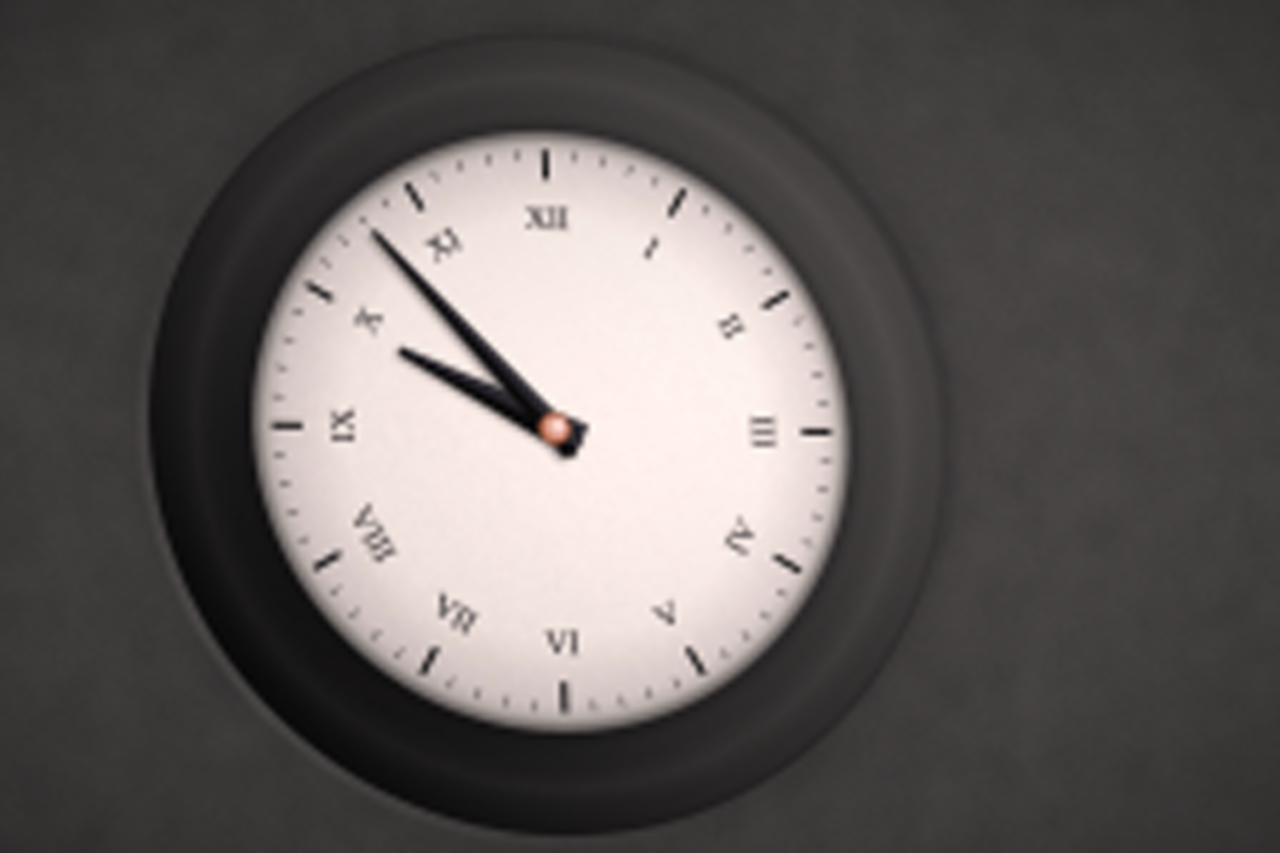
9:53
